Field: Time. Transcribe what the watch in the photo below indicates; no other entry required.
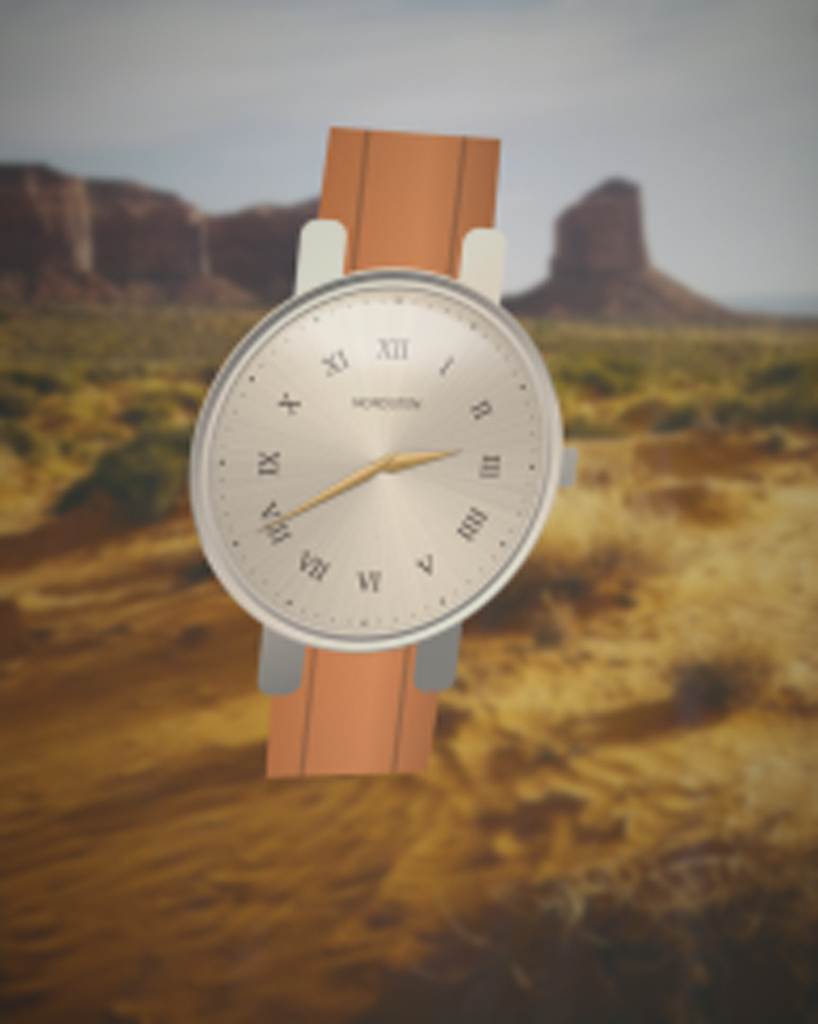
2:40
